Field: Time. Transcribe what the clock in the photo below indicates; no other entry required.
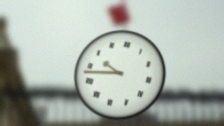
9:43
